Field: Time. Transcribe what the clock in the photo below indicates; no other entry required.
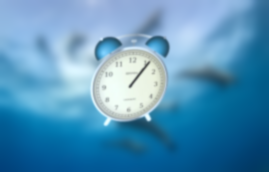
1:06
